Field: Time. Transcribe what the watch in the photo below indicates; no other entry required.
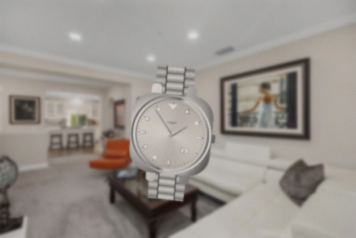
1:54
